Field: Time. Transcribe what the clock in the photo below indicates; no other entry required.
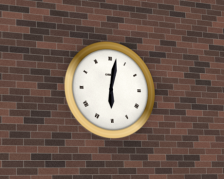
6:02
